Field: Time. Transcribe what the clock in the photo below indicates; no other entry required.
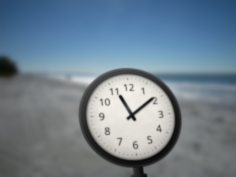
11:09
